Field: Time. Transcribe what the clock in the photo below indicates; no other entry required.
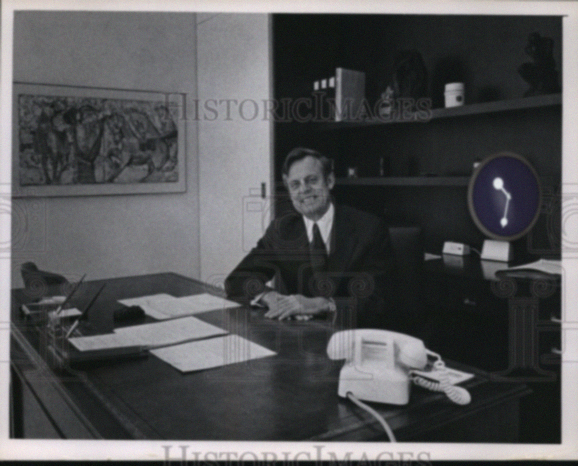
10:32
